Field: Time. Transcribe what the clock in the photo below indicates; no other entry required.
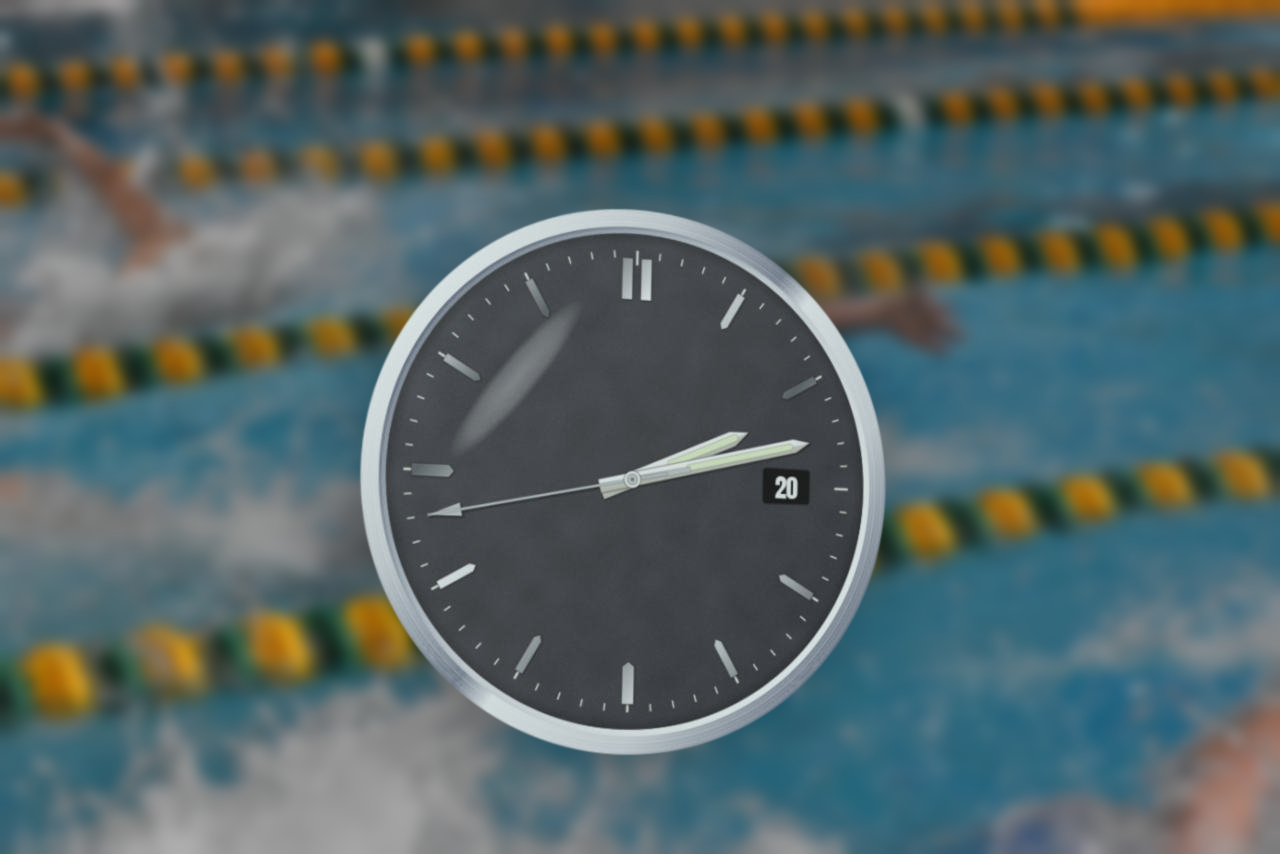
2:12:43
